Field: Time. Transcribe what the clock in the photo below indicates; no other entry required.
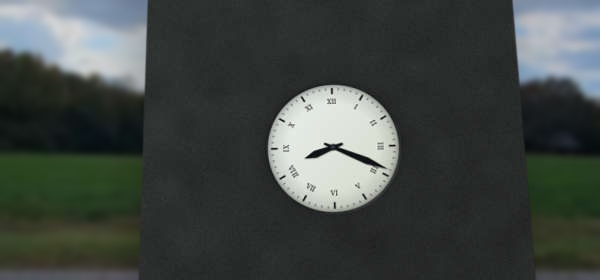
8:19
